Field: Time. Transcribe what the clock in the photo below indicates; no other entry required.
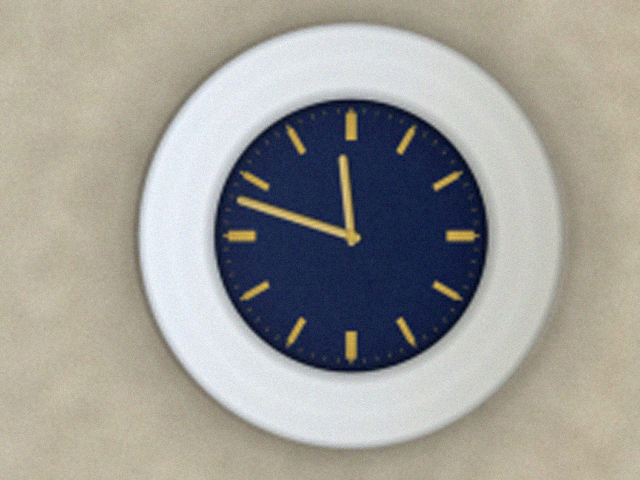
11:48
